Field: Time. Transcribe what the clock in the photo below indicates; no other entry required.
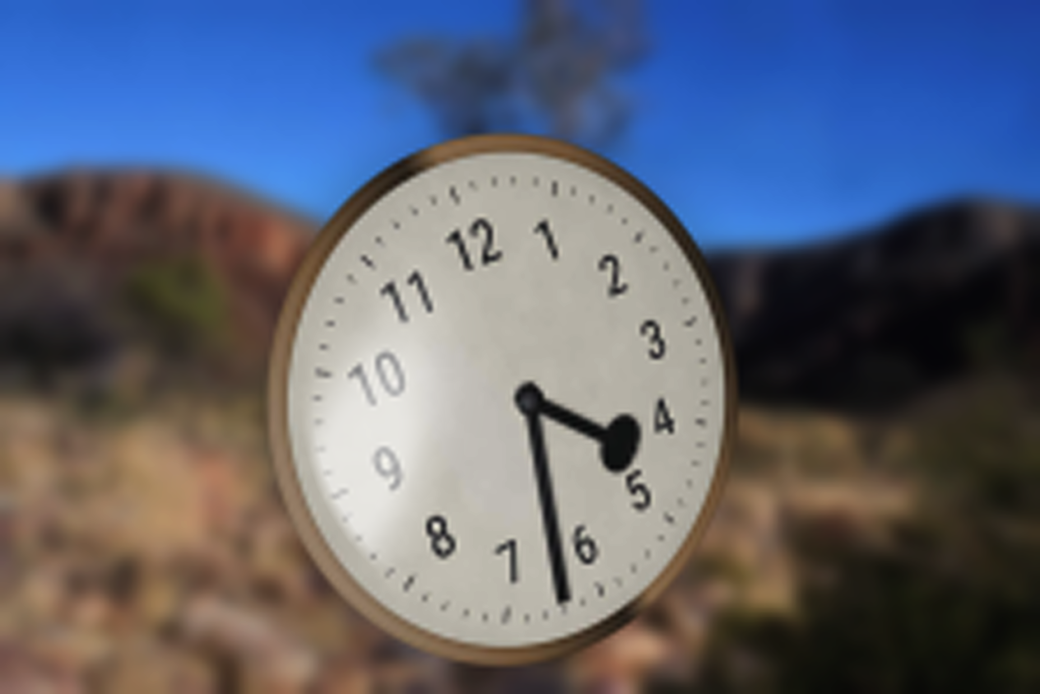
4:32
